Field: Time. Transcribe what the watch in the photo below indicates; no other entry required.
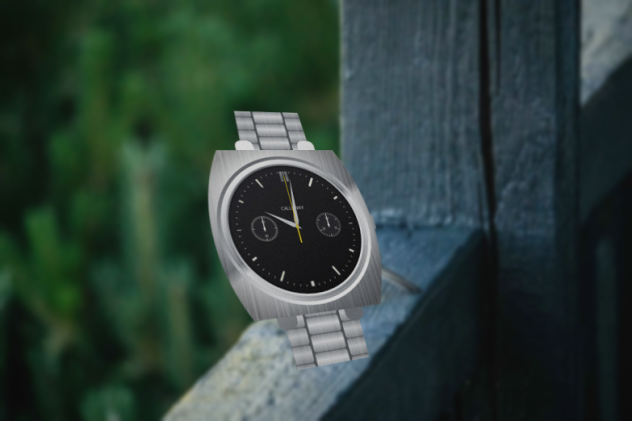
10:01
